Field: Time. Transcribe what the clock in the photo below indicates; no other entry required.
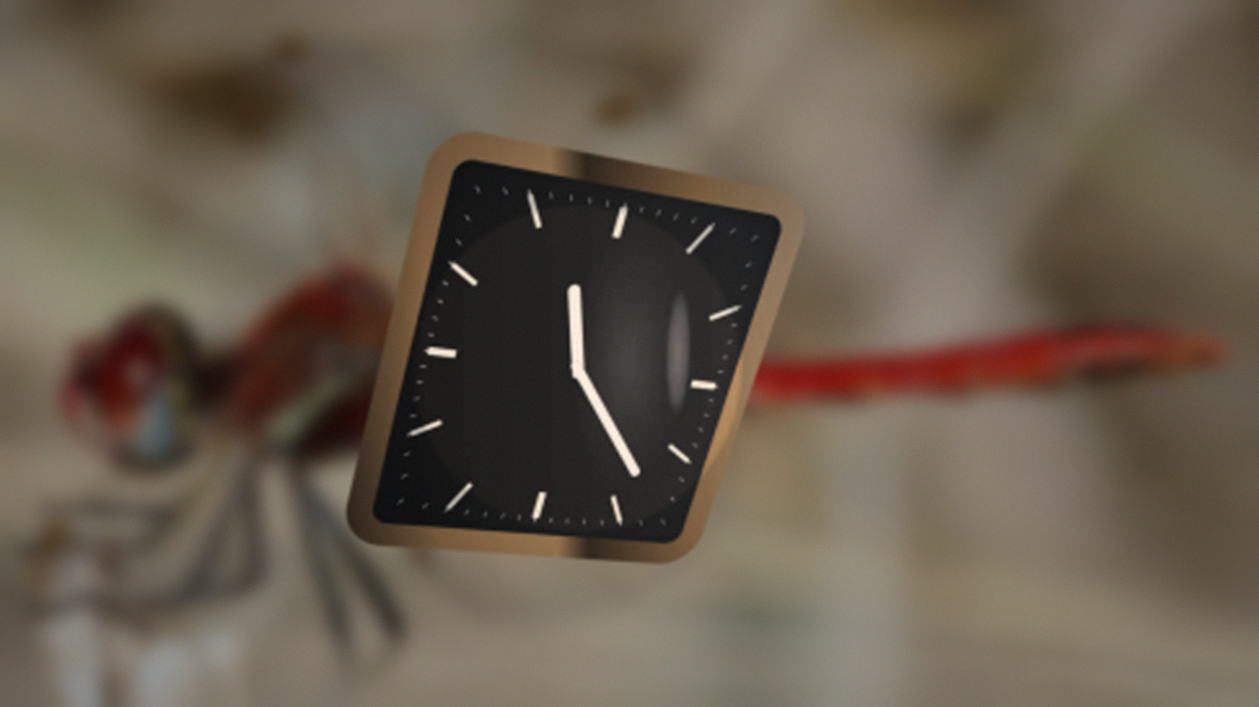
11:23
